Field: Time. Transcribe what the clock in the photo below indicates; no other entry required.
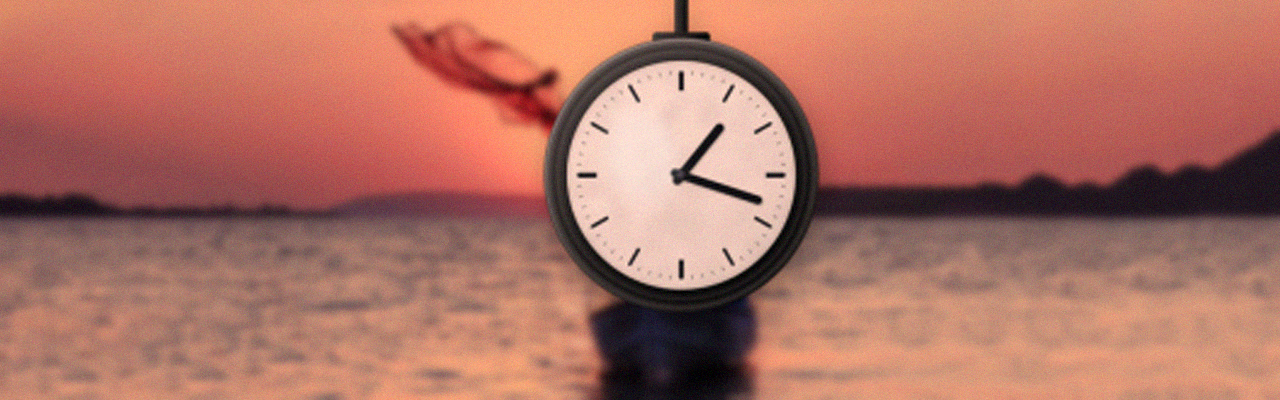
1:18
